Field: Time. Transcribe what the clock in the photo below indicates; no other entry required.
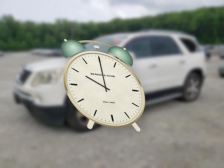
10:00
